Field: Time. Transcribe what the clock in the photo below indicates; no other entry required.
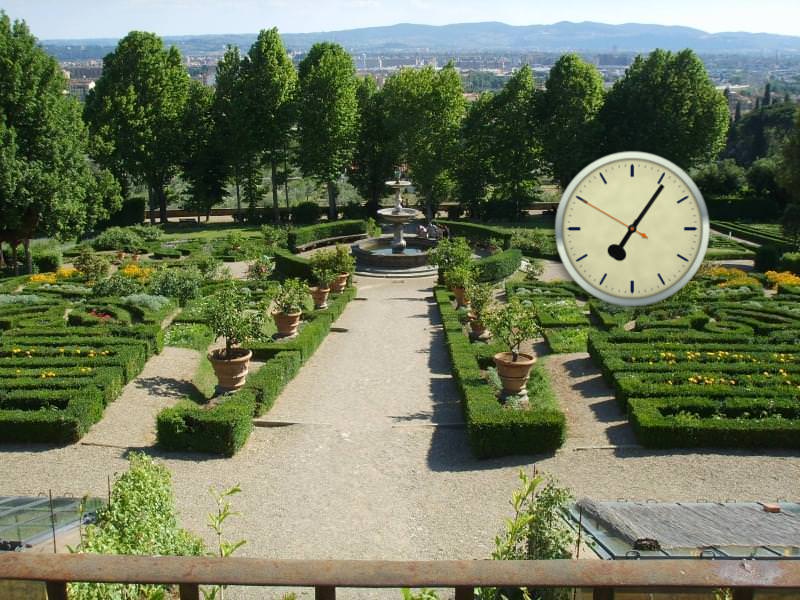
7:05:50
